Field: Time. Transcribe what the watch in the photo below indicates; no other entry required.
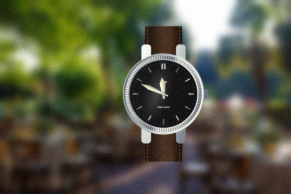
11:49
